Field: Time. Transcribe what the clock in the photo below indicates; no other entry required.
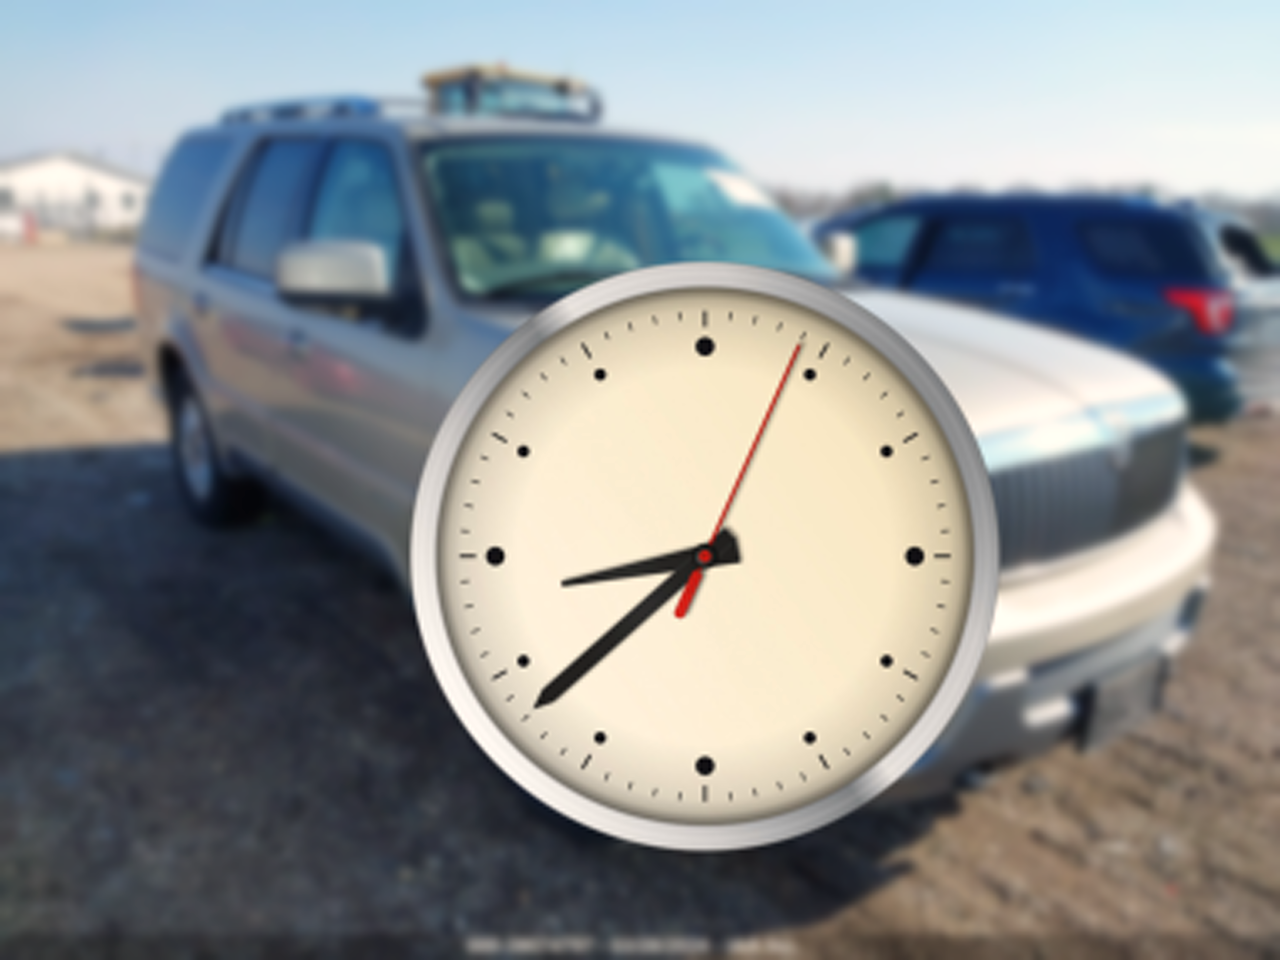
8:38:04
